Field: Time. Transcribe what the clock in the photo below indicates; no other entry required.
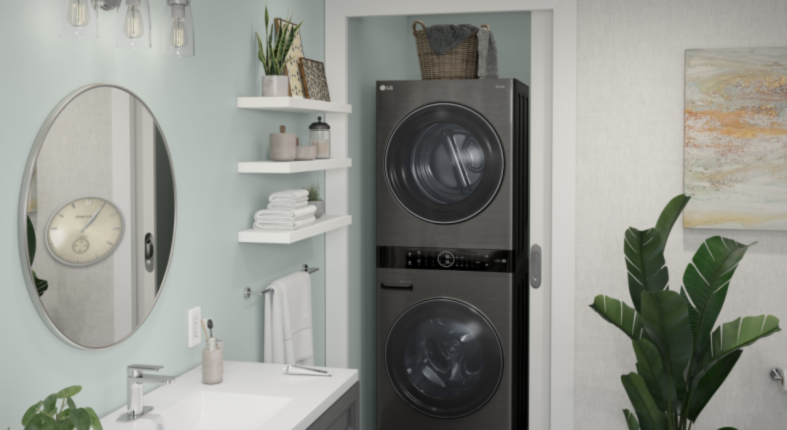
1:05
